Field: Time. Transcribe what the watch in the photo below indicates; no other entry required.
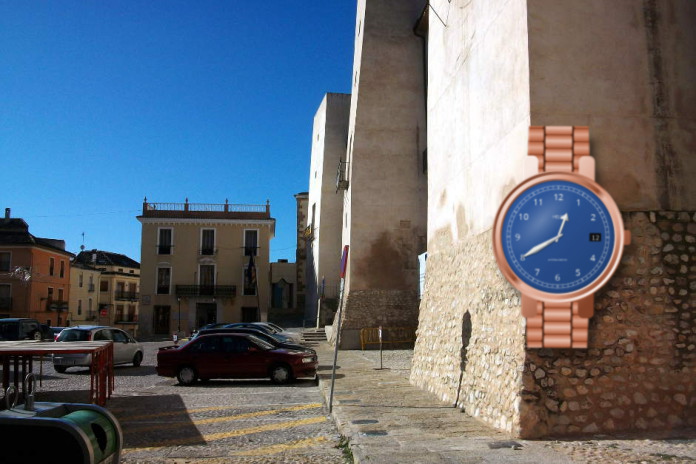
12:40
